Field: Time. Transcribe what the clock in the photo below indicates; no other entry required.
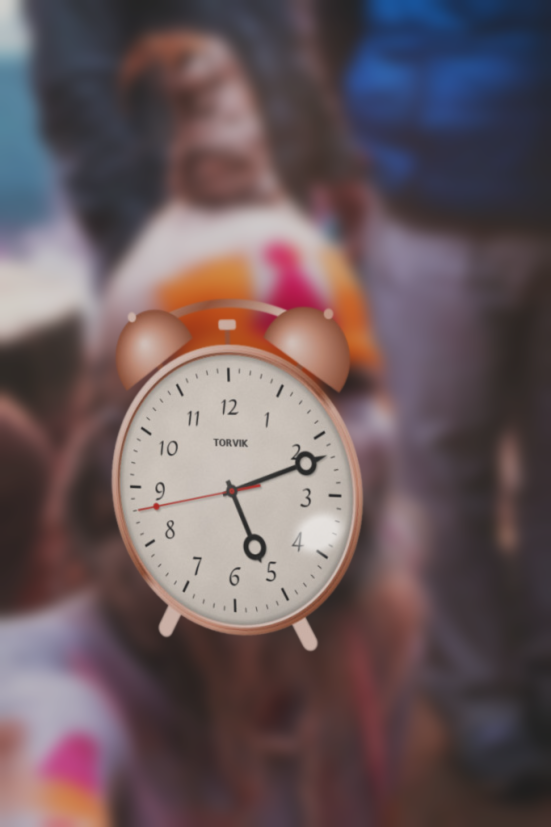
5:11:43
